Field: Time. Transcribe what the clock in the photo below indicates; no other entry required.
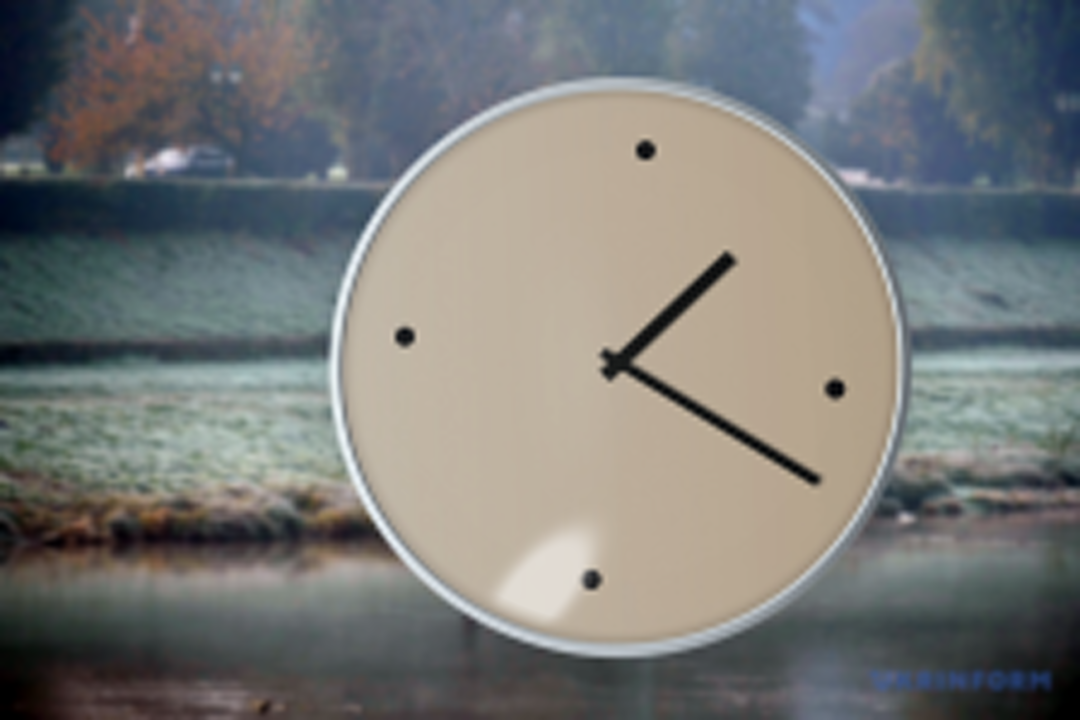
1:19
